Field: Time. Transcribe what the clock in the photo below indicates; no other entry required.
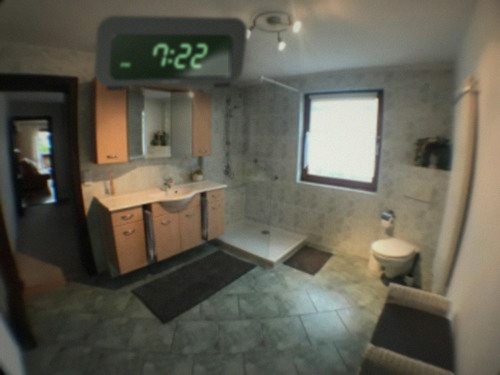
7:22
